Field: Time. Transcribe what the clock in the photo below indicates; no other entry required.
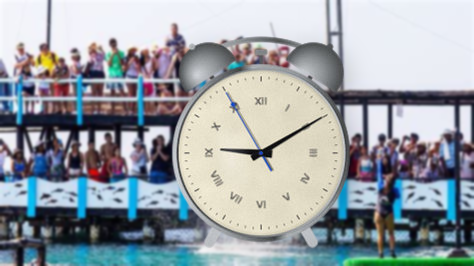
9:09:55
